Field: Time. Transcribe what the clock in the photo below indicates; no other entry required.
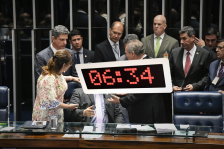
6:34
